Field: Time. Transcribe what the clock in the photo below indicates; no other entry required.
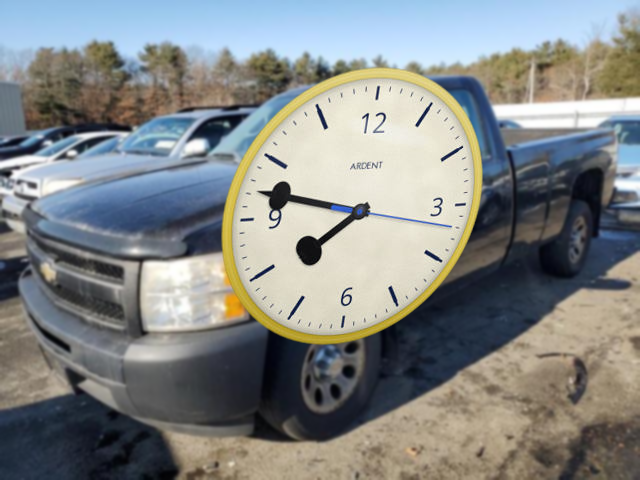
7:47:17
